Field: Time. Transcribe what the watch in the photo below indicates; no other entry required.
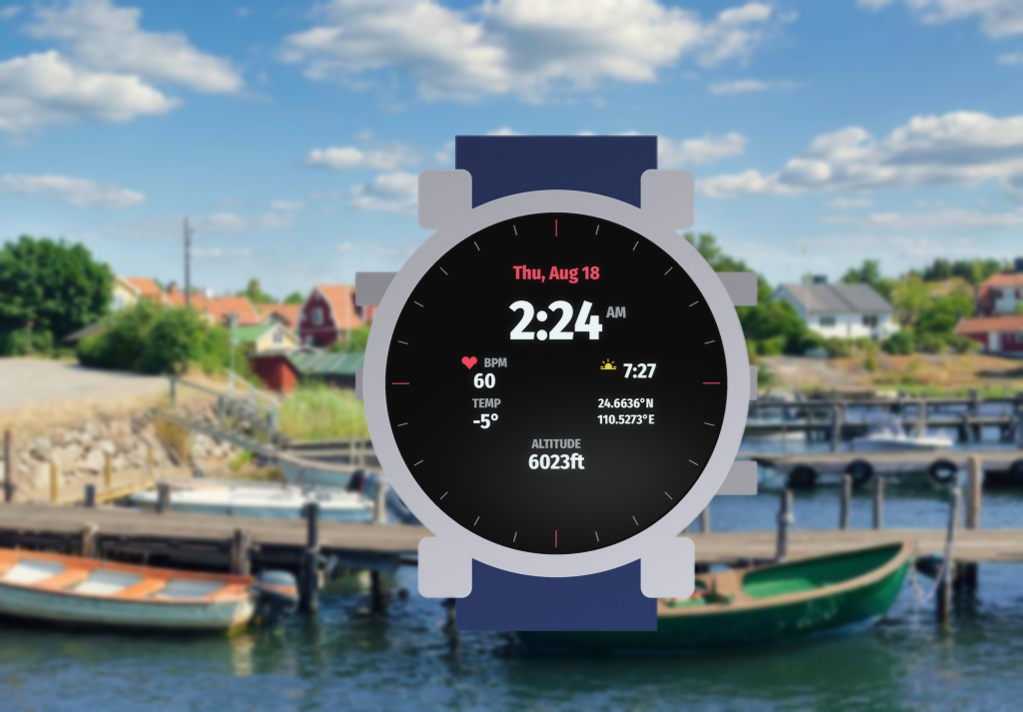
2:24
